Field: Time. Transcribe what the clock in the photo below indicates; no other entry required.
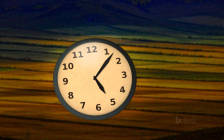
5:07
